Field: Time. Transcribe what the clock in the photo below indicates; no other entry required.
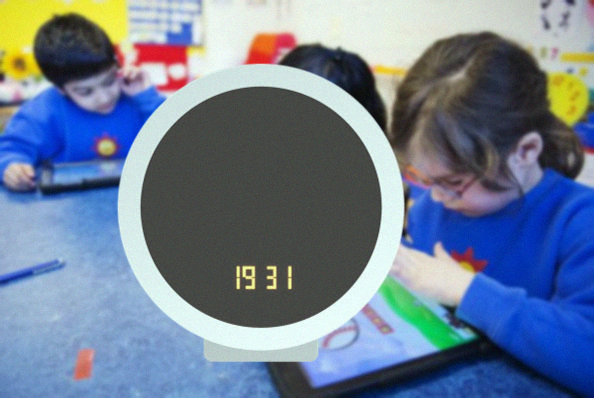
19:31
